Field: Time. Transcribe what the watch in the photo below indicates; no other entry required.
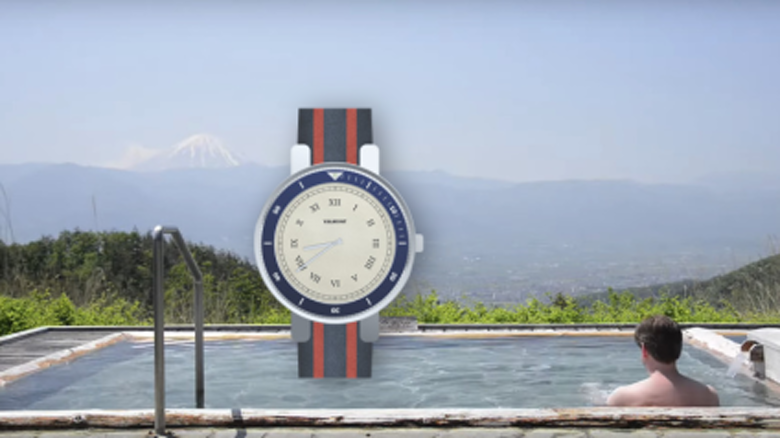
8:39
